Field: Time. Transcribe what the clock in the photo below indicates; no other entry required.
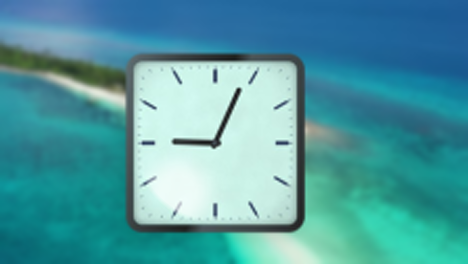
9:04
